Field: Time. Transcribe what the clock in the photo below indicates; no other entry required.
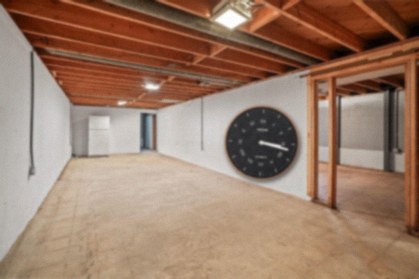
3:17
